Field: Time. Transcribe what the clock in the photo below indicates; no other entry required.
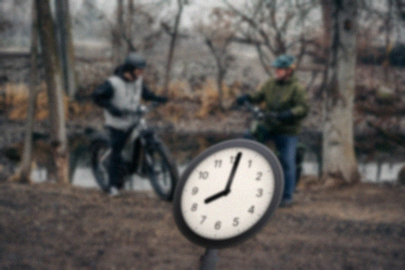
8:01
